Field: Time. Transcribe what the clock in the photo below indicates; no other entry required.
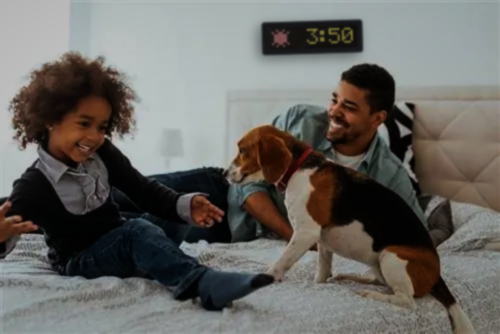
3:50
